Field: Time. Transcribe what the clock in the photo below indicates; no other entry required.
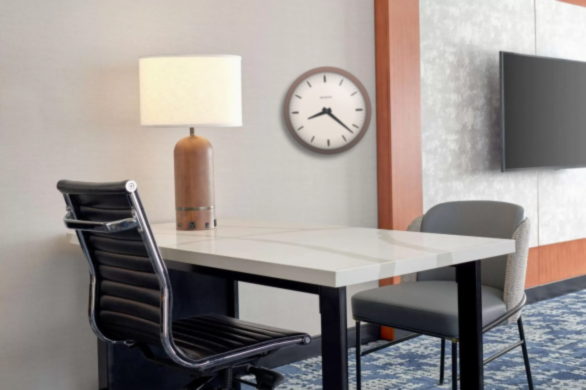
8:22
